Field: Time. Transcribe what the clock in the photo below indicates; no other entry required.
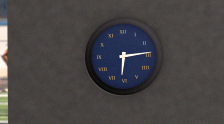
6:14
